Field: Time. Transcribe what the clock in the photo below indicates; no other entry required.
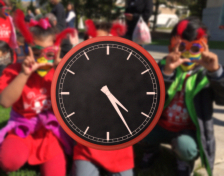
4:25
